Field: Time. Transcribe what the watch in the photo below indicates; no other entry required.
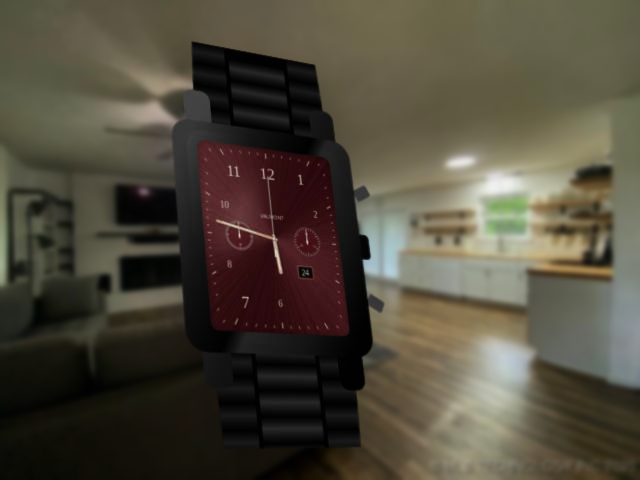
5:47
